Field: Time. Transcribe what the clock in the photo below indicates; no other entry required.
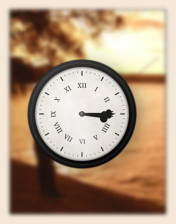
3:15
